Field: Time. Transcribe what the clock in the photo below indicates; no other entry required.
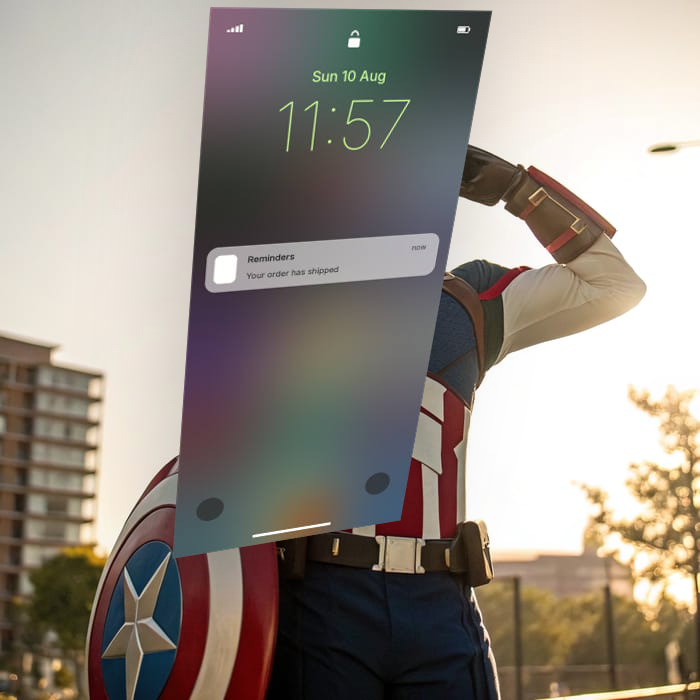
11:57
